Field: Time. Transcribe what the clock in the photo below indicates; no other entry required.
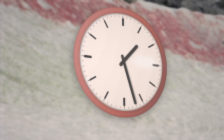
1:27
